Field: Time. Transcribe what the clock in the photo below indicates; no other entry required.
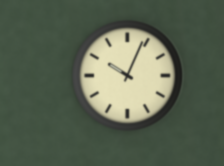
10:04
